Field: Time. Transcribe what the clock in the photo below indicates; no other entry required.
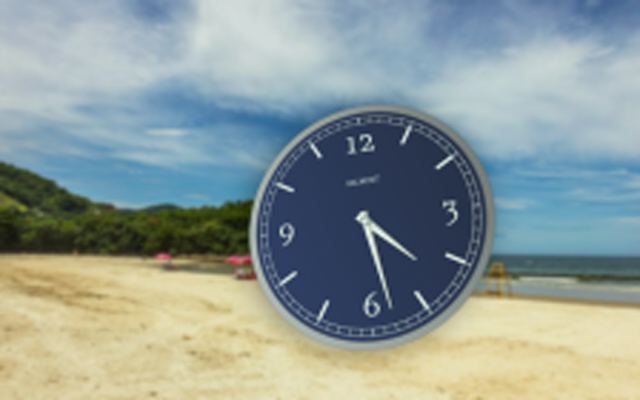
4:28
